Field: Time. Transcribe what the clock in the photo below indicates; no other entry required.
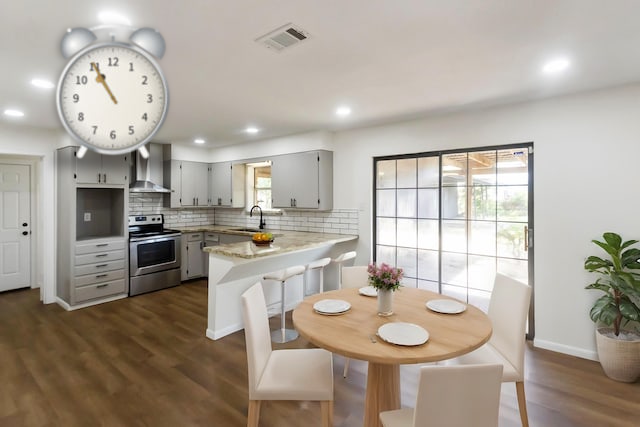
10:55
